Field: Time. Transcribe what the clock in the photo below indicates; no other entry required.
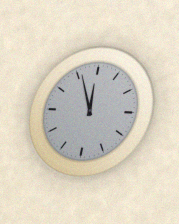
11:56
